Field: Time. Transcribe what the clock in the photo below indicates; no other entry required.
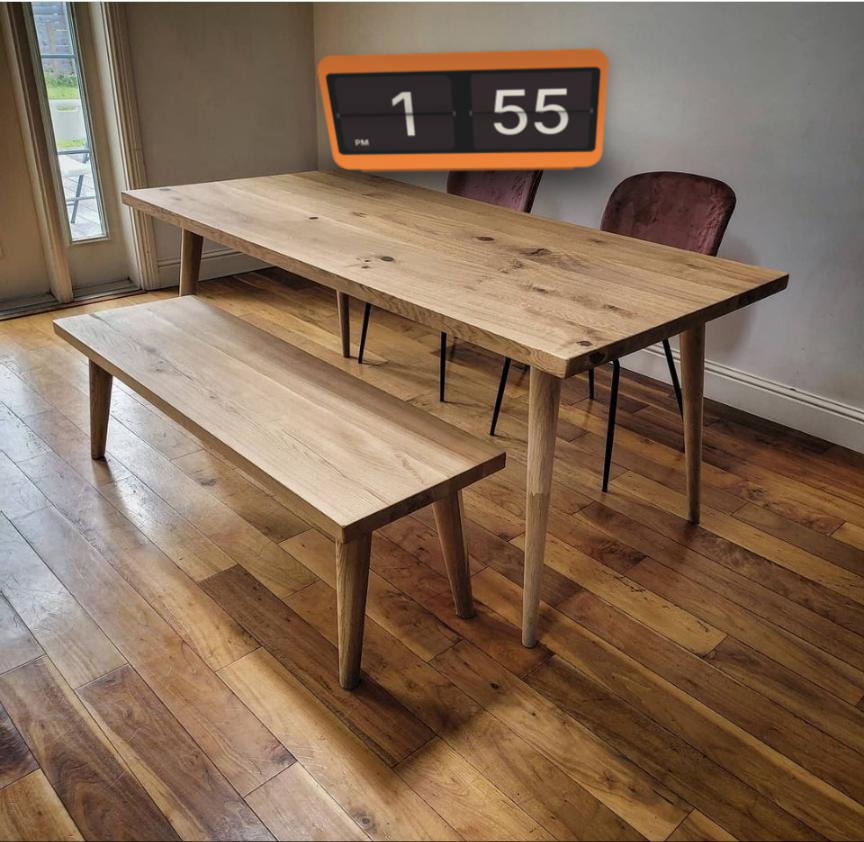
1:55
